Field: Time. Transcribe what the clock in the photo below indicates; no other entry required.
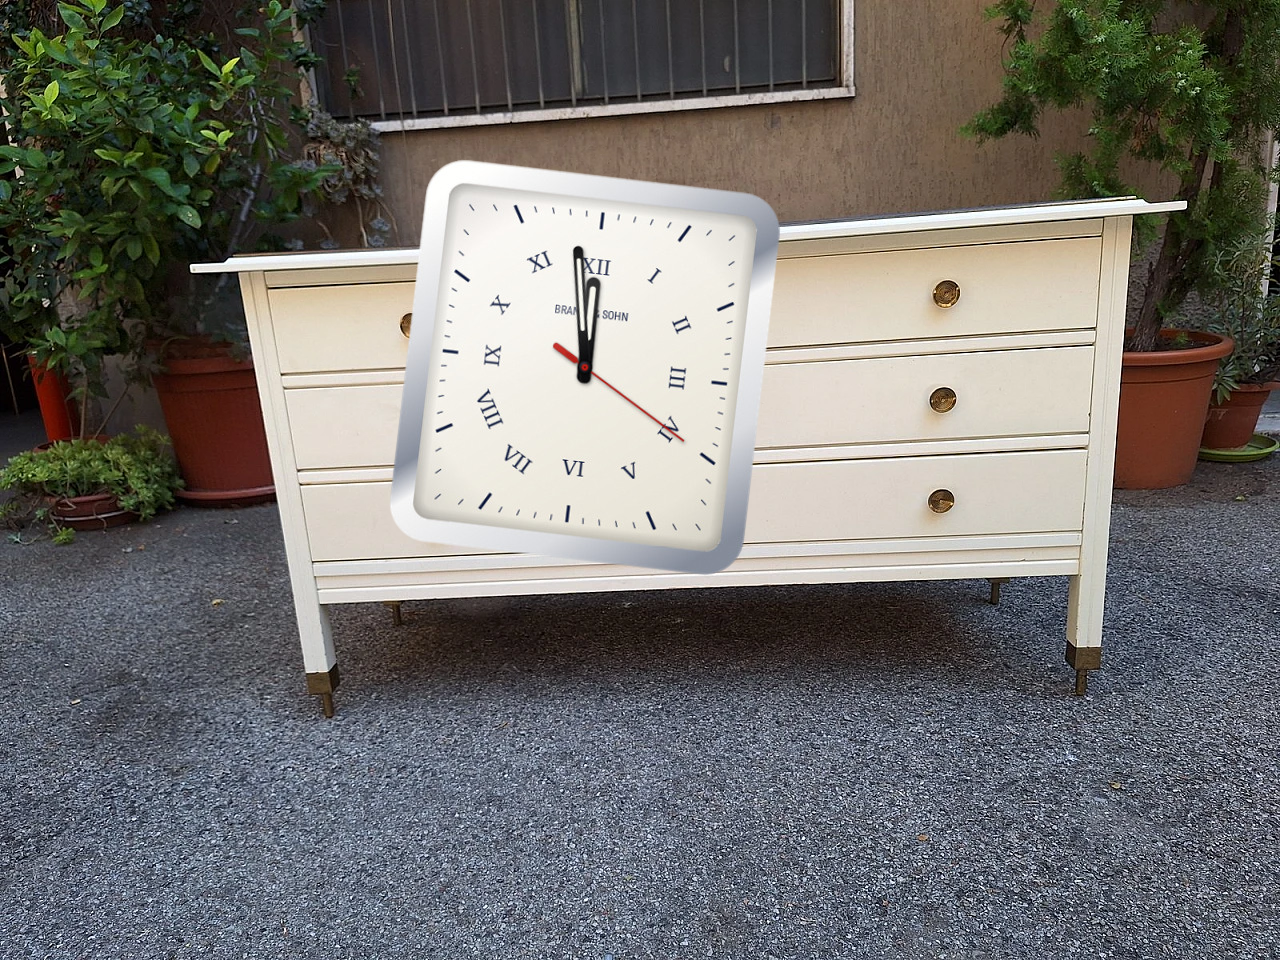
11:58:20
